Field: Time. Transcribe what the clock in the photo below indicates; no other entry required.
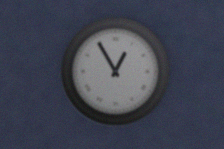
12:55
